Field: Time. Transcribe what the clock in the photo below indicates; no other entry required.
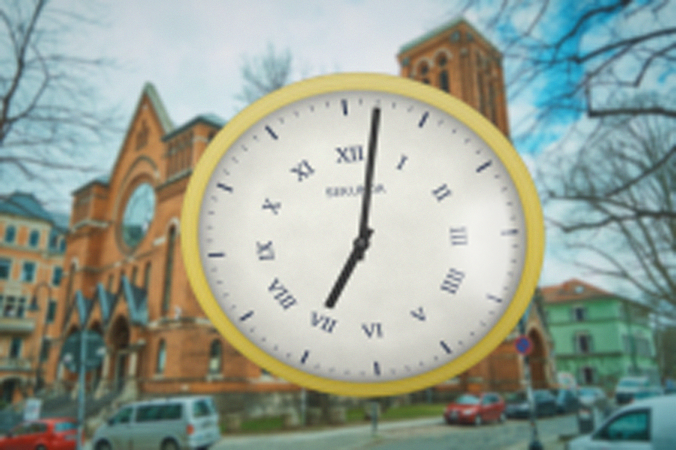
7:02
